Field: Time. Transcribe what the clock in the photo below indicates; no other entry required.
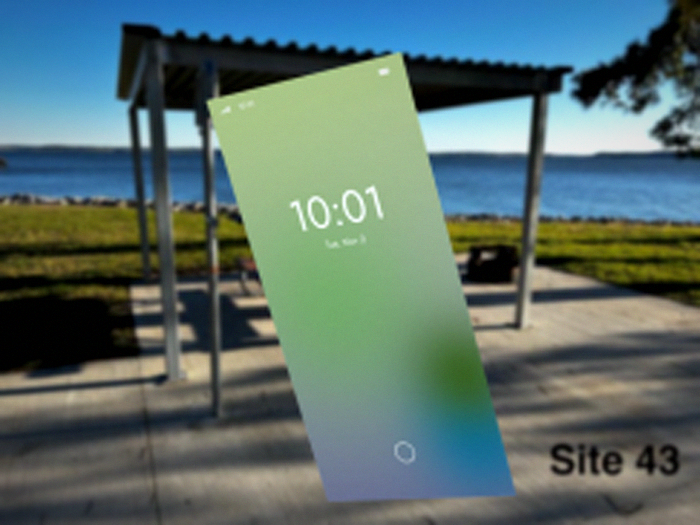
10:01
